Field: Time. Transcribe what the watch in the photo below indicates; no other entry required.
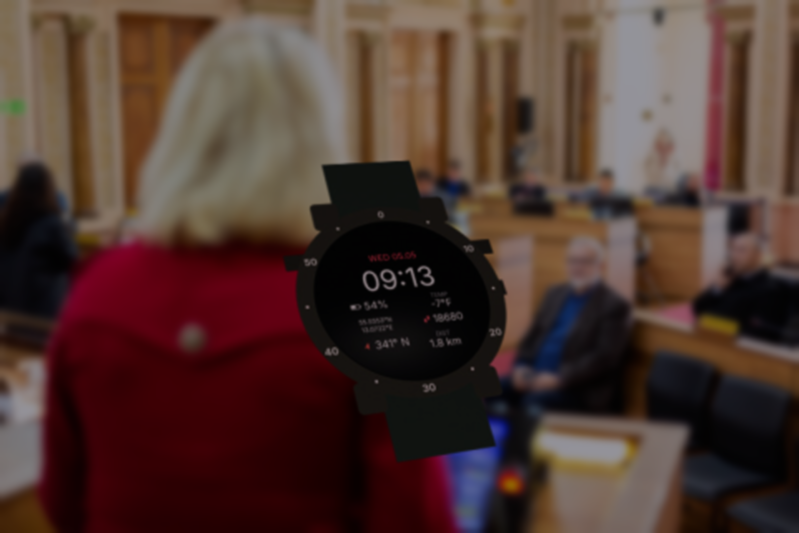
9:13
